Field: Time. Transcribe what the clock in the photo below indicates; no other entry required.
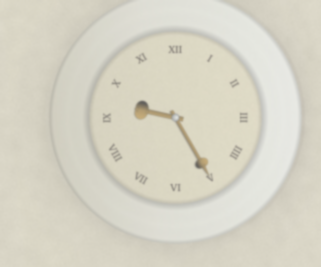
9:25
